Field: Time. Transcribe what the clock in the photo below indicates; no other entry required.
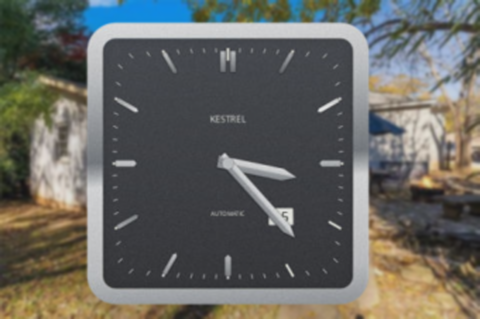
3:23
